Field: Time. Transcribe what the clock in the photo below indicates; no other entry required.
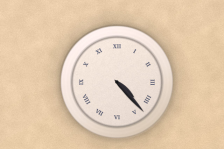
4:23
